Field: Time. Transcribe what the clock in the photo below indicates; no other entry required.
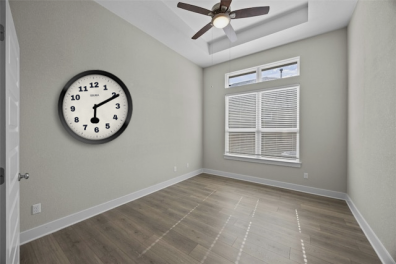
6:11
